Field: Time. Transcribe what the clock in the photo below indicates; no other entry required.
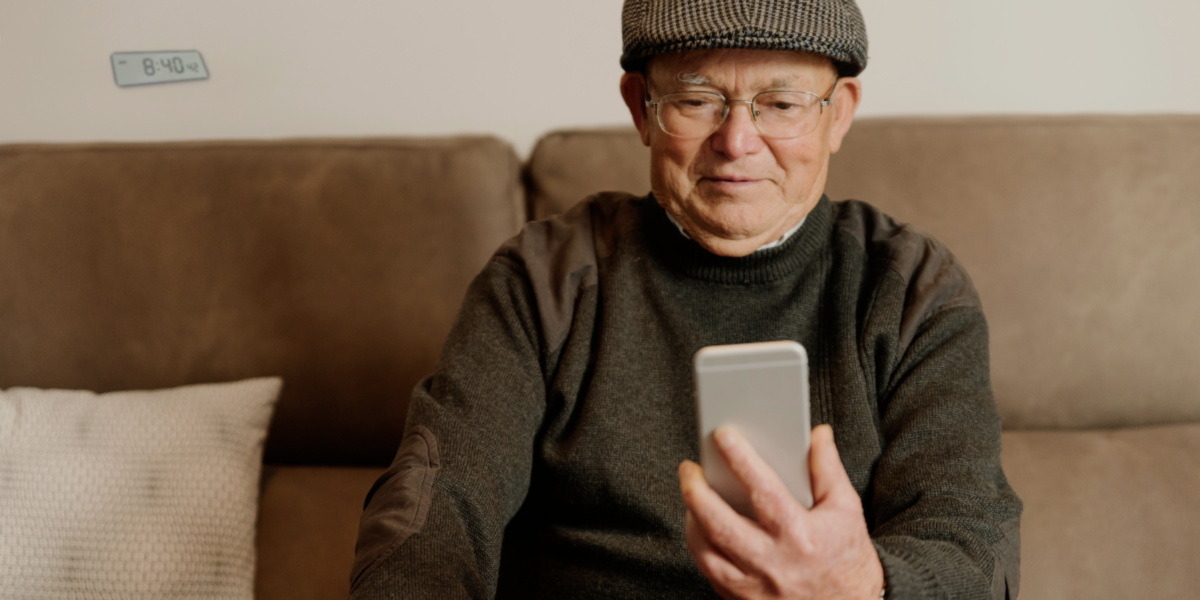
8:40
